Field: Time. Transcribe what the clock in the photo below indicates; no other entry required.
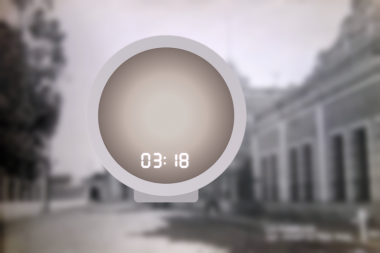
3:18
